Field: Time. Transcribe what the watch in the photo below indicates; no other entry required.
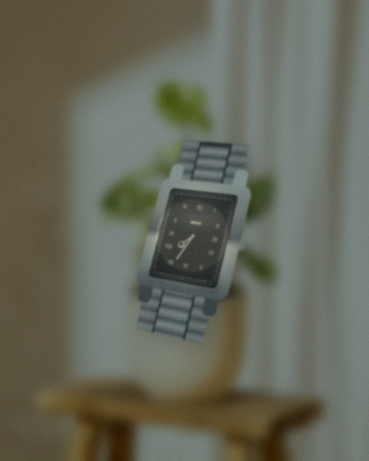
7:34
